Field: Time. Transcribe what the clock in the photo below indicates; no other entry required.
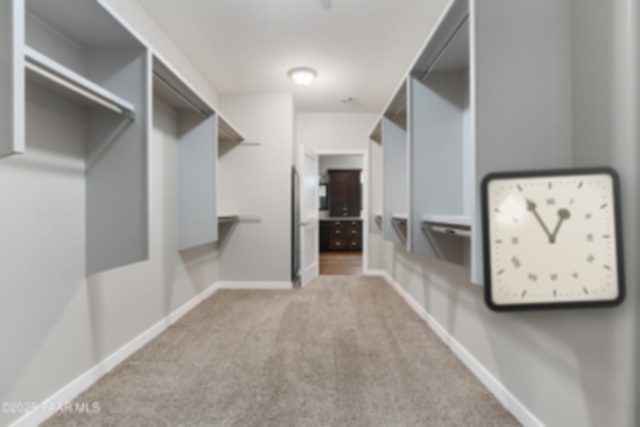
12:55
